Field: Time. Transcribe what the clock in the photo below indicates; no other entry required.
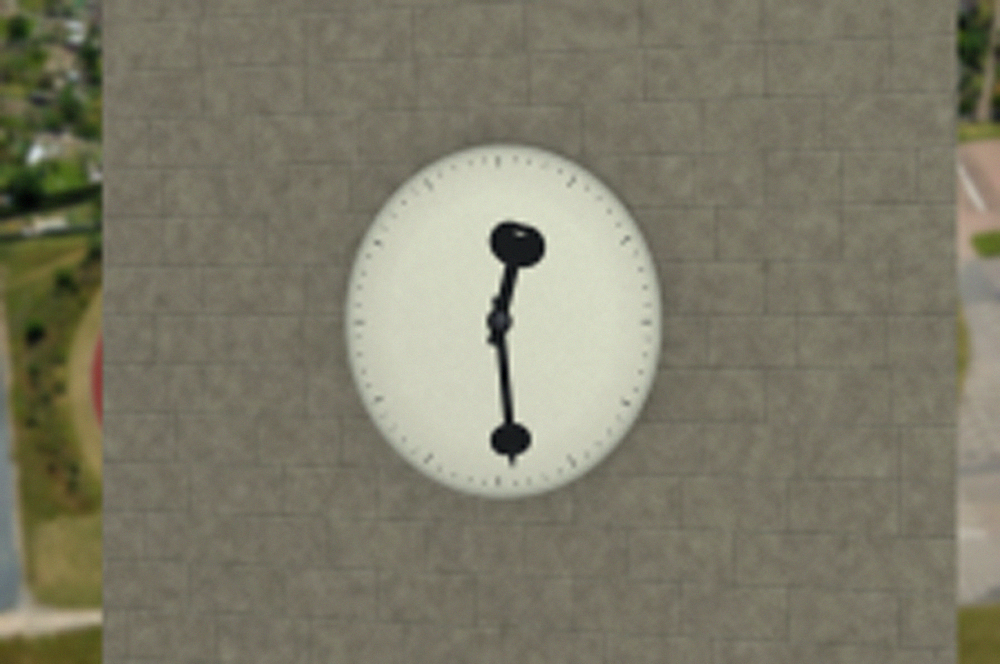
12:29
